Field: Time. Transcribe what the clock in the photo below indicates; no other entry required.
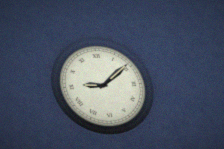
9:09
